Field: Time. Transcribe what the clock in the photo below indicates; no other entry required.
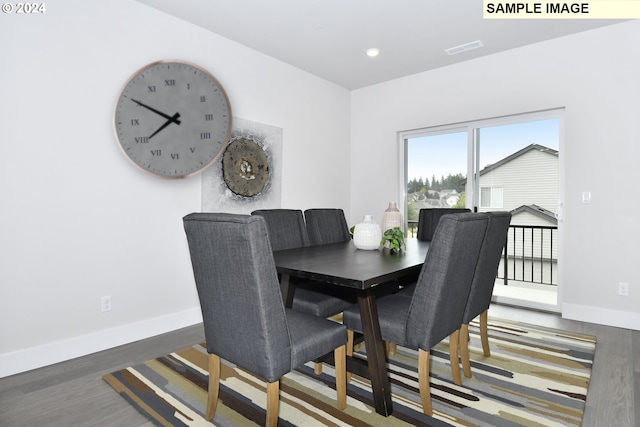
7:50
